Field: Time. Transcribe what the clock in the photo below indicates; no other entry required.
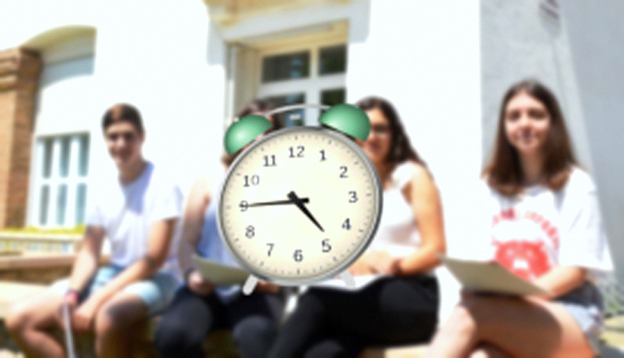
4:45
